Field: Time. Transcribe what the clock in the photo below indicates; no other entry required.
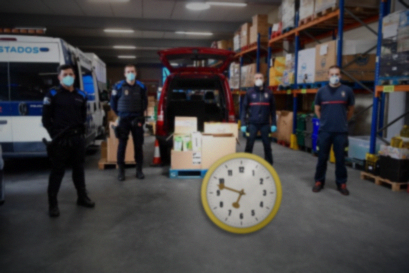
6:48
